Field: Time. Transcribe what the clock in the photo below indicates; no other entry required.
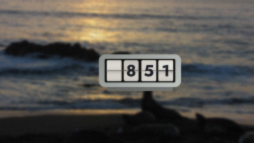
8:51
